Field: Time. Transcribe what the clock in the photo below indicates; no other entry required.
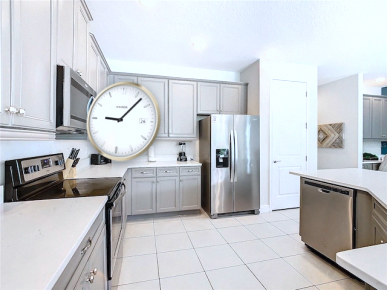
9:07
